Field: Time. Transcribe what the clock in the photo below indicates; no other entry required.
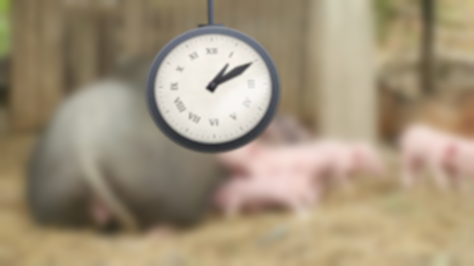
1:10
